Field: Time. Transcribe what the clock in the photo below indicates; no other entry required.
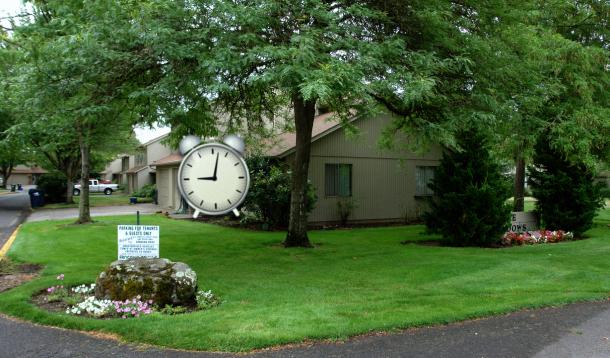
9:02
